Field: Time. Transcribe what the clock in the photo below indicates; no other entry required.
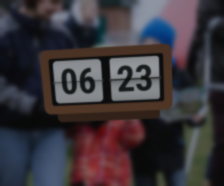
6:23
